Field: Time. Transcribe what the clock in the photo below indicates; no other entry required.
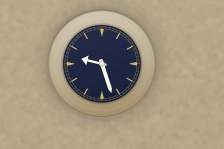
9:27
